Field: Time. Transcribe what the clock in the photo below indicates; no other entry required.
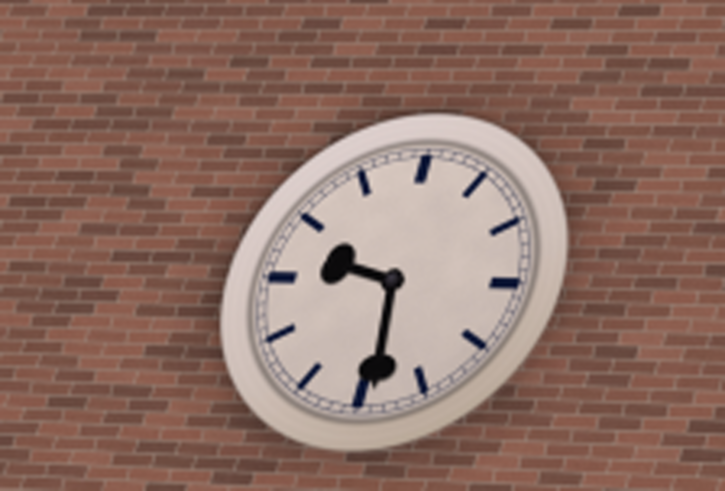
9:29
